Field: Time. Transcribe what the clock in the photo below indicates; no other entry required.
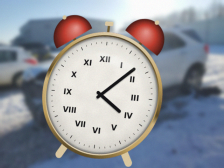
4:08
